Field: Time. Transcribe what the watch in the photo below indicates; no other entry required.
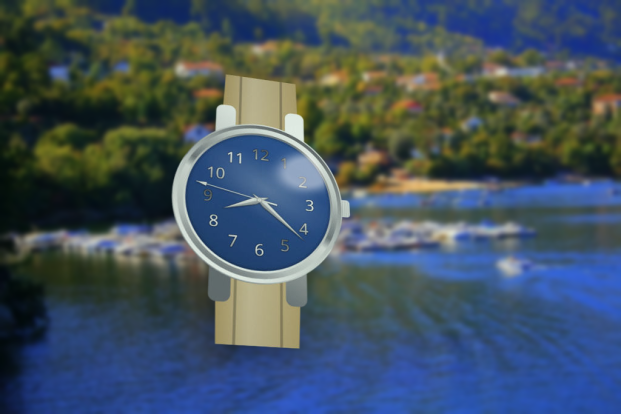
8:21:47
